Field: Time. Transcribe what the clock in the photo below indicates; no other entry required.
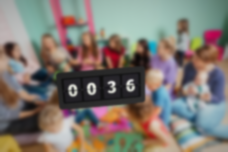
0:36
